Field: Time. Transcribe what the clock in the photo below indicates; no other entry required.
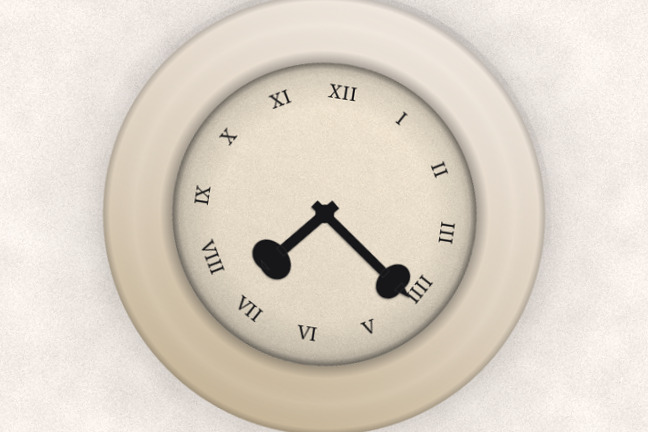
7:21
